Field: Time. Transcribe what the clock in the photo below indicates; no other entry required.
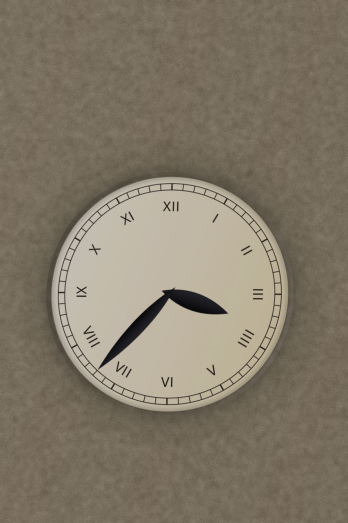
3:37
